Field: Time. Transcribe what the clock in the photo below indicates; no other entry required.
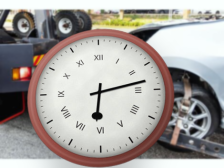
6:13
